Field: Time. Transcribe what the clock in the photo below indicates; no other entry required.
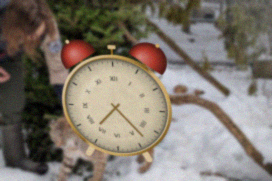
7:23
